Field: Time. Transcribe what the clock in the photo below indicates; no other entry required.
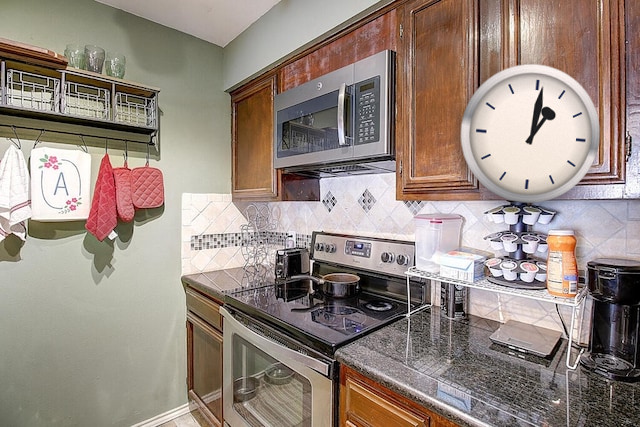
1:01
